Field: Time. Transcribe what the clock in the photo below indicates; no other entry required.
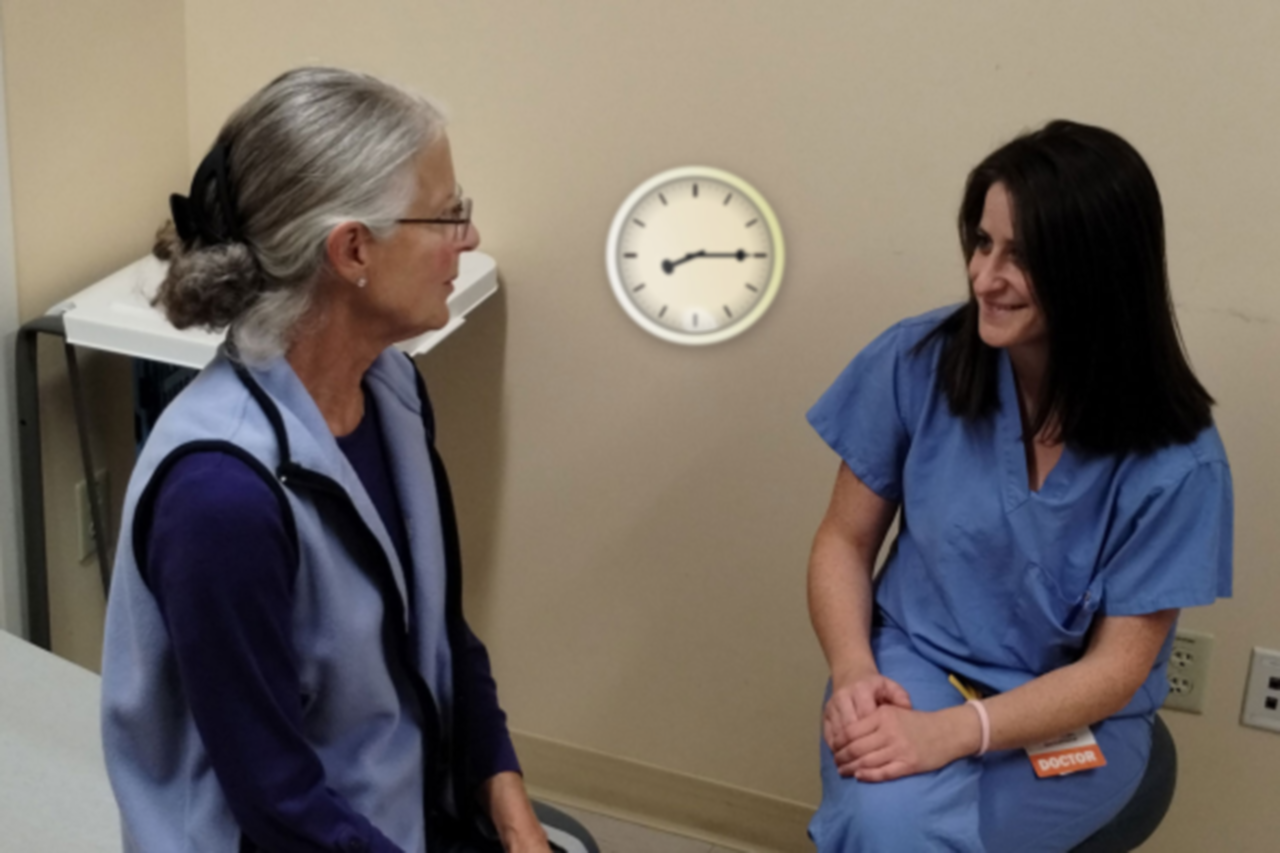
8:15
